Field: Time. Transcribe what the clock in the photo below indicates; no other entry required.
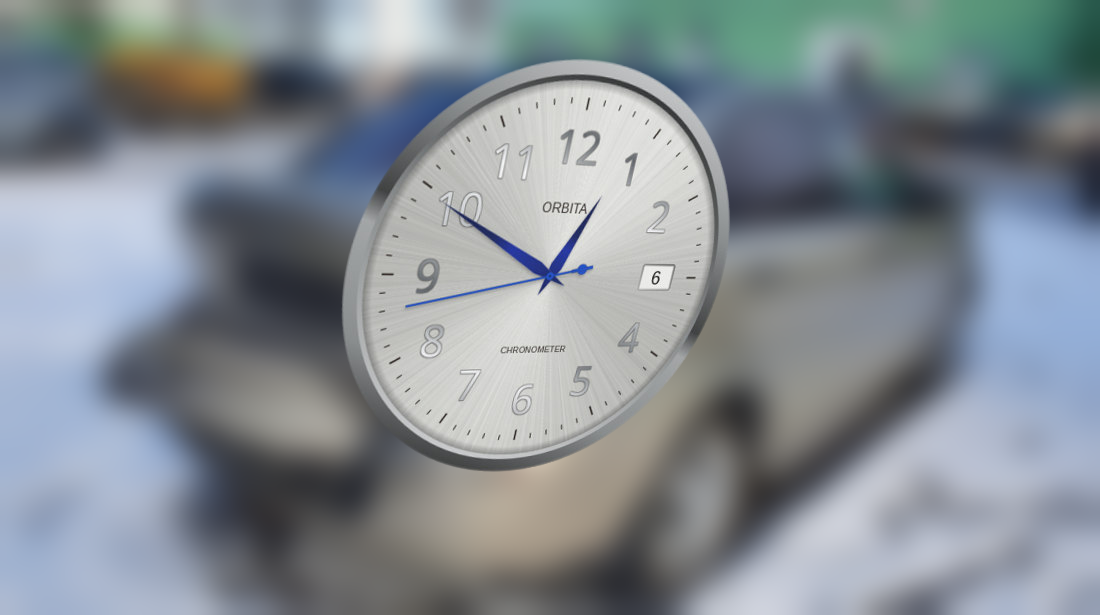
12:49:43
